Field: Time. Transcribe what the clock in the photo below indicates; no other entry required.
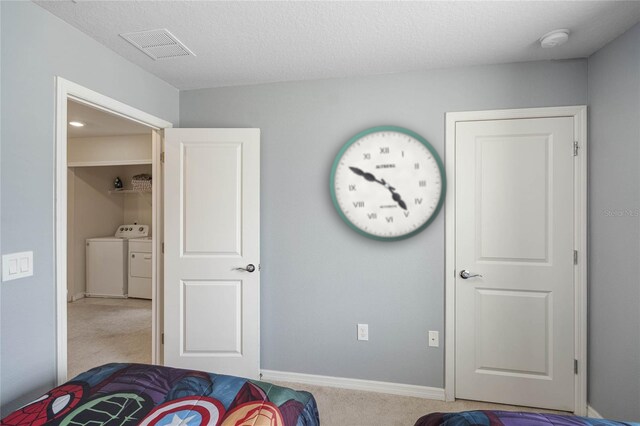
4:50
